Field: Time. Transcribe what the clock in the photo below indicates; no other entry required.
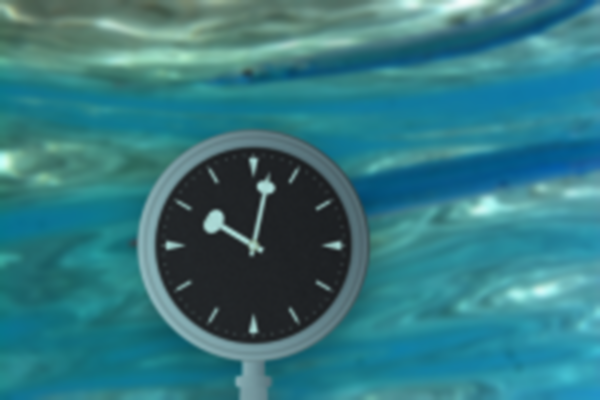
10:02
